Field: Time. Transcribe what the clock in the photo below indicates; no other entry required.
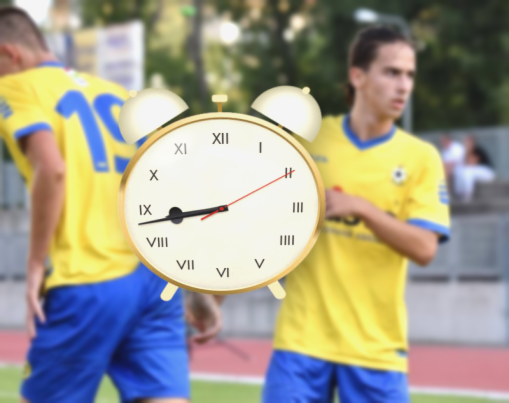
8:43:10
